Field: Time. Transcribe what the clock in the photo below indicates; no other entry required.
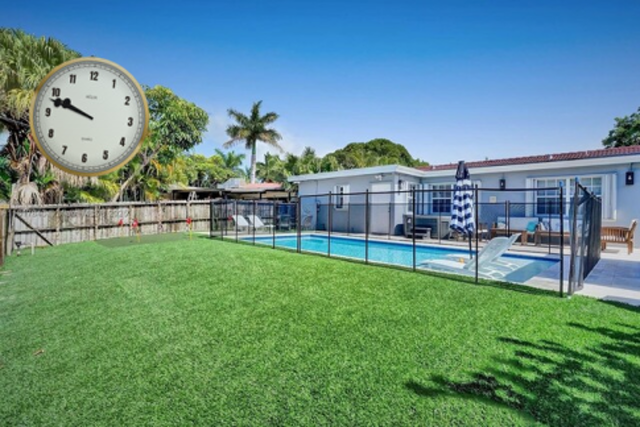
9:48
